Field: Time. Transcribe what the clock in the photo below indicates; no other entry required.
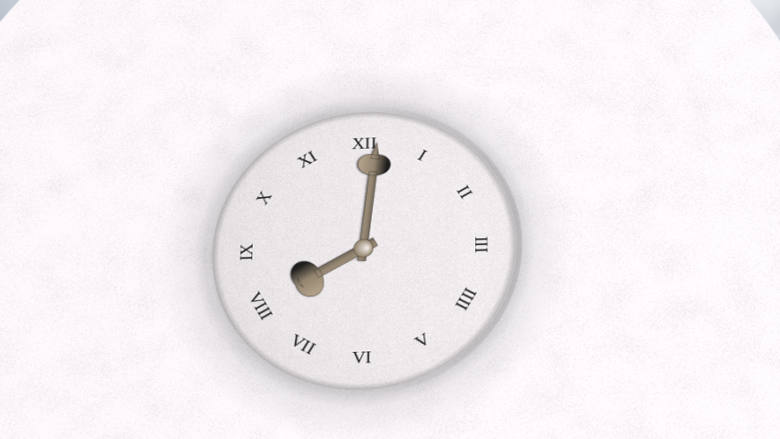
8:01
